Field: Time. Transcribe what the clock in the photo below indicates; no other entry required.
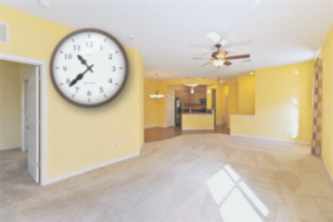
10:38
